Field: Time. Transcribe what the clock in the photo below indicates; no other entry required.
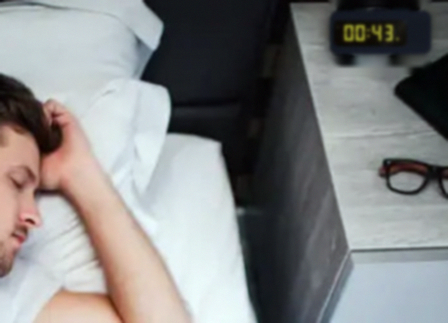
0:43
